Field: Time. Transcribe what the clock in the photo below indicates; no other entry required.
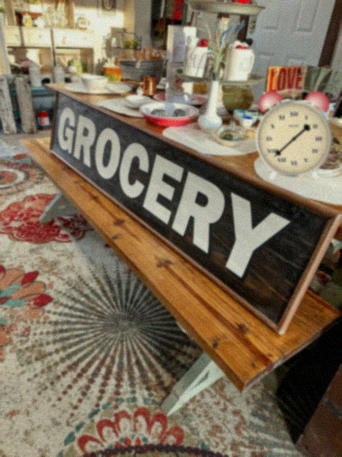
1:38
